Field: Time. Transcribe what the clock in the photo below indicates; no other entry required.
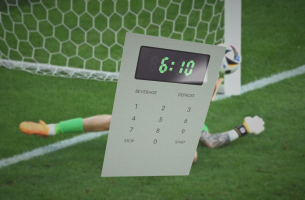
6:10
